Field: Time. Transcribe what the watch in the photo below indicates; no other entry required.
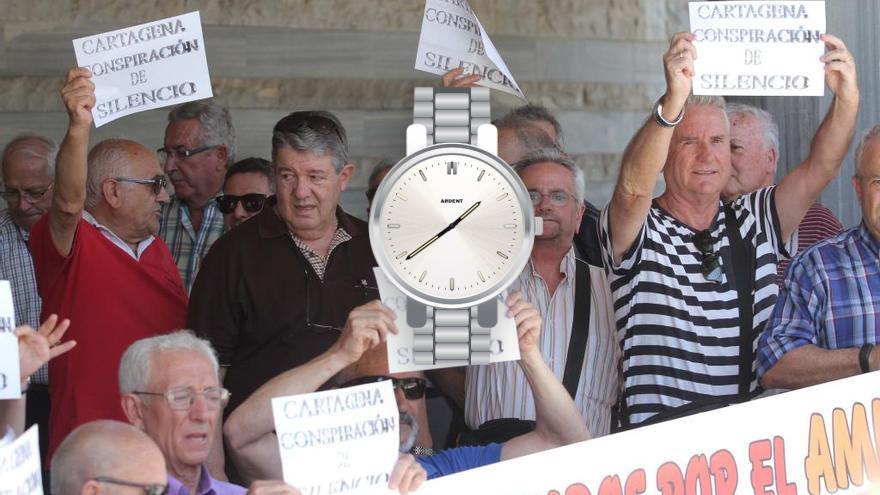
1:39
